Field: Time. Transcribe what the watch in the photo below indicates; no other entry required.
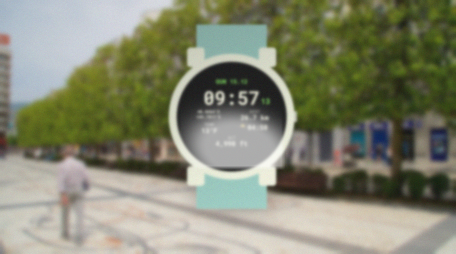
9:57
